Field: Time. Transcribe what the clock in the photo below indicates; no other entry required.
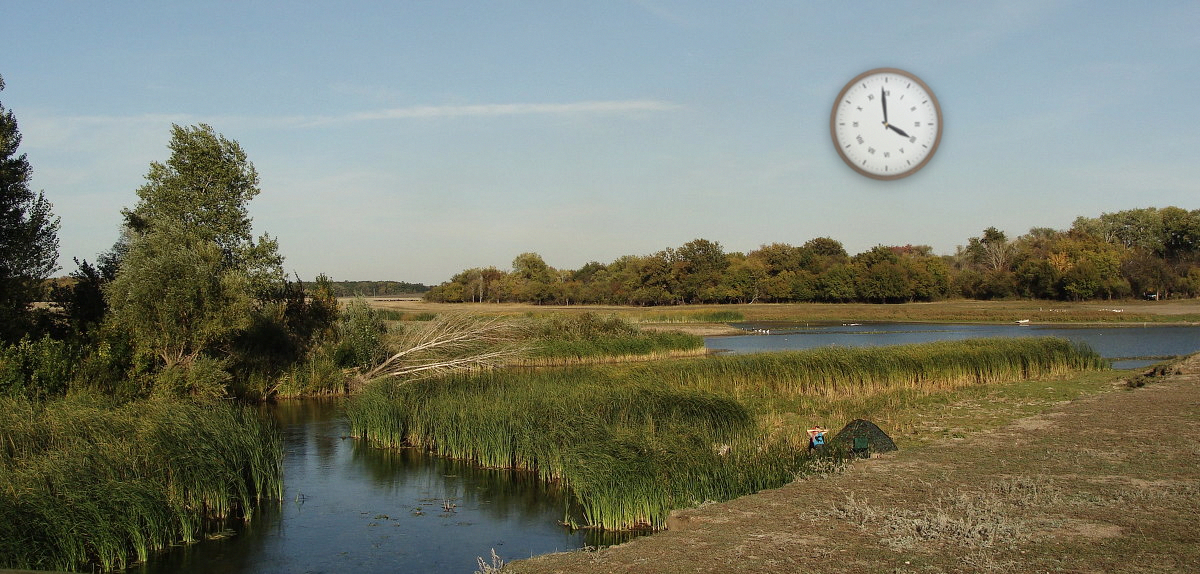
3:59
